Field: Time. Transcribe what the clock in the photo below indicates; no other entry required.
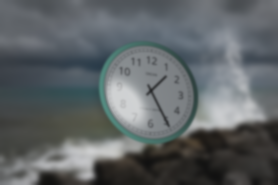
1:25
